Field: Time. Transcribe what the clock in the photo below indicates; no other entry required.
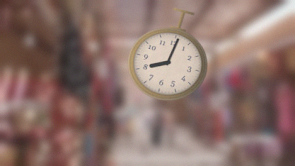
8:01
